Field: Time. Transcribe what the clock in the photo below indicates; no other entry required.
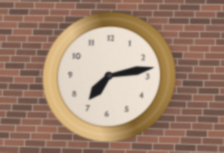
7:13
